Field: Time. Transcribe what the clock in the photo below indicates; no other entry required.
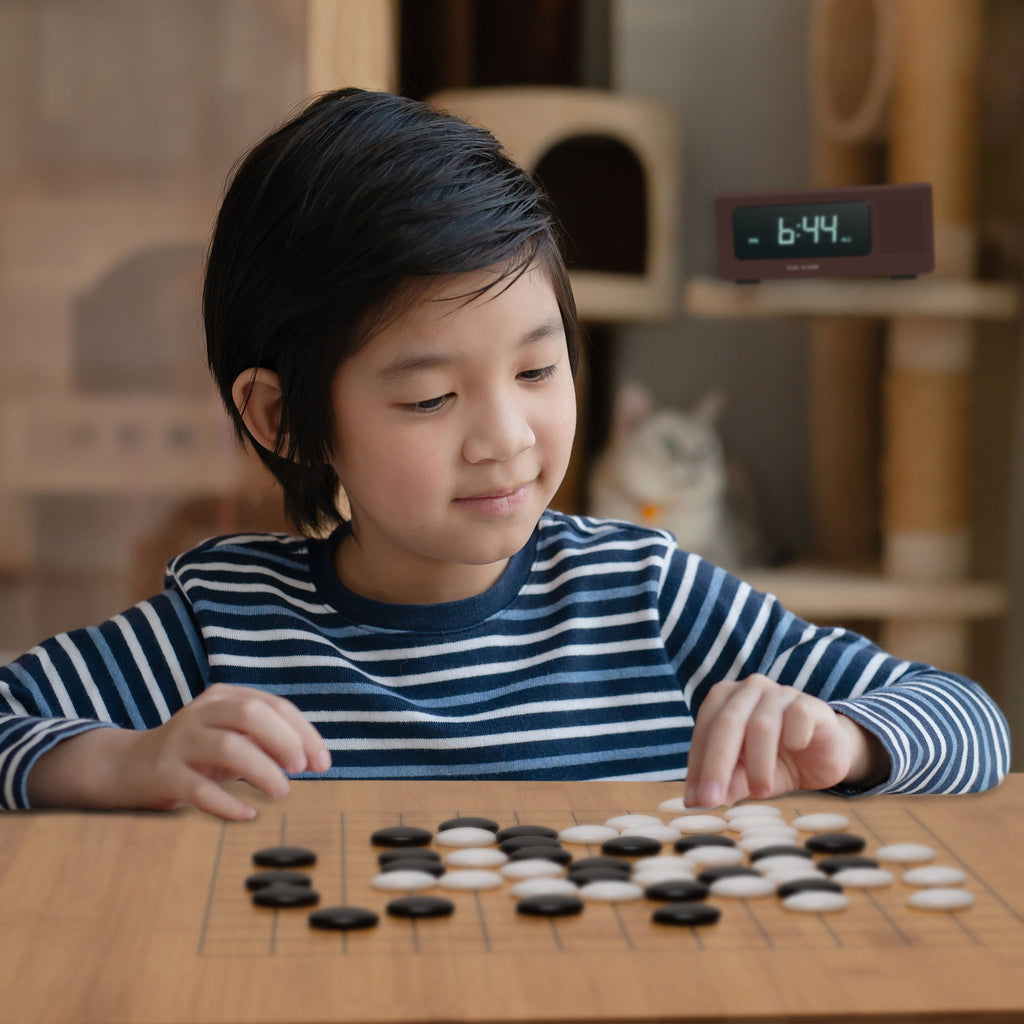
6:44
